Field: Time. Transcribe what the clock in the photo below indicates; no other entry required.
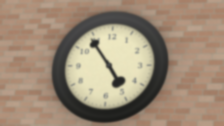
4:54
